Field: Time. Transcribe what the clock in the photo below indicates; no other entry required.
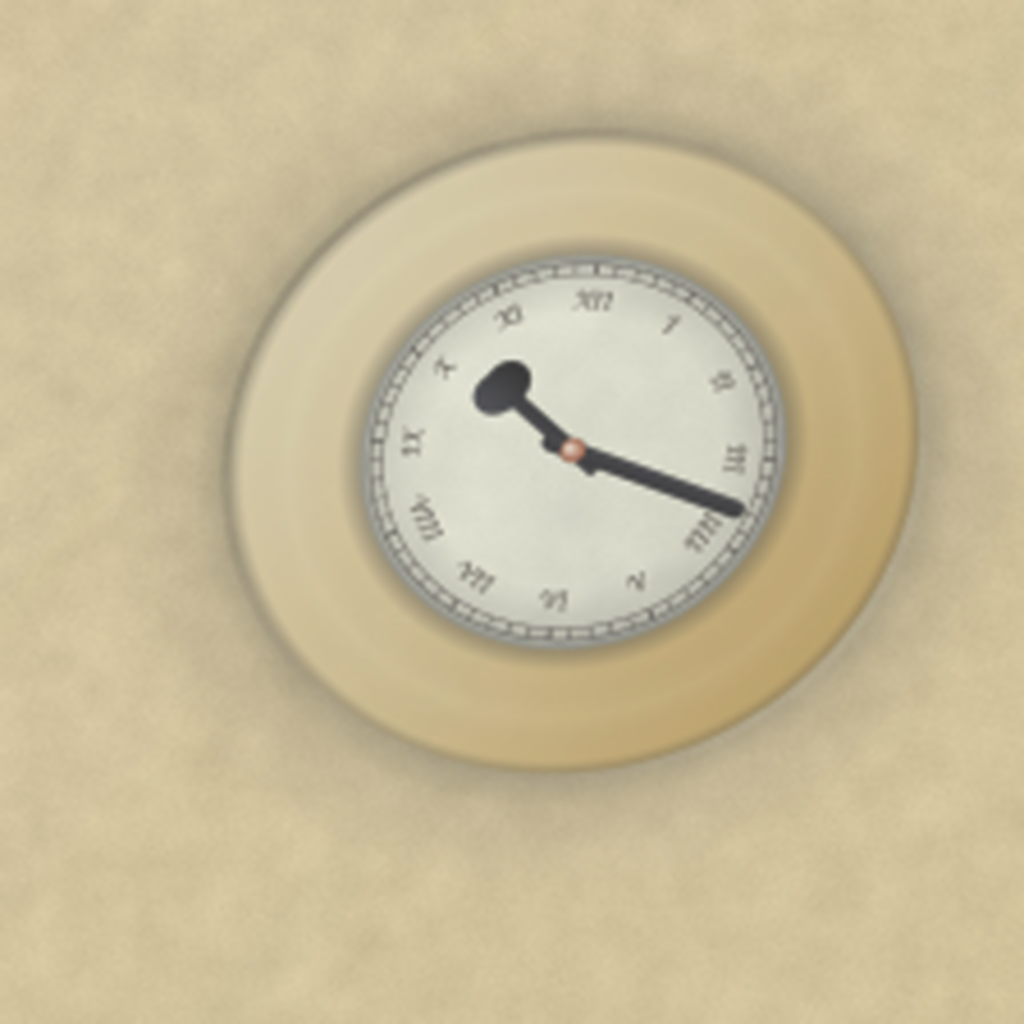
10:18
